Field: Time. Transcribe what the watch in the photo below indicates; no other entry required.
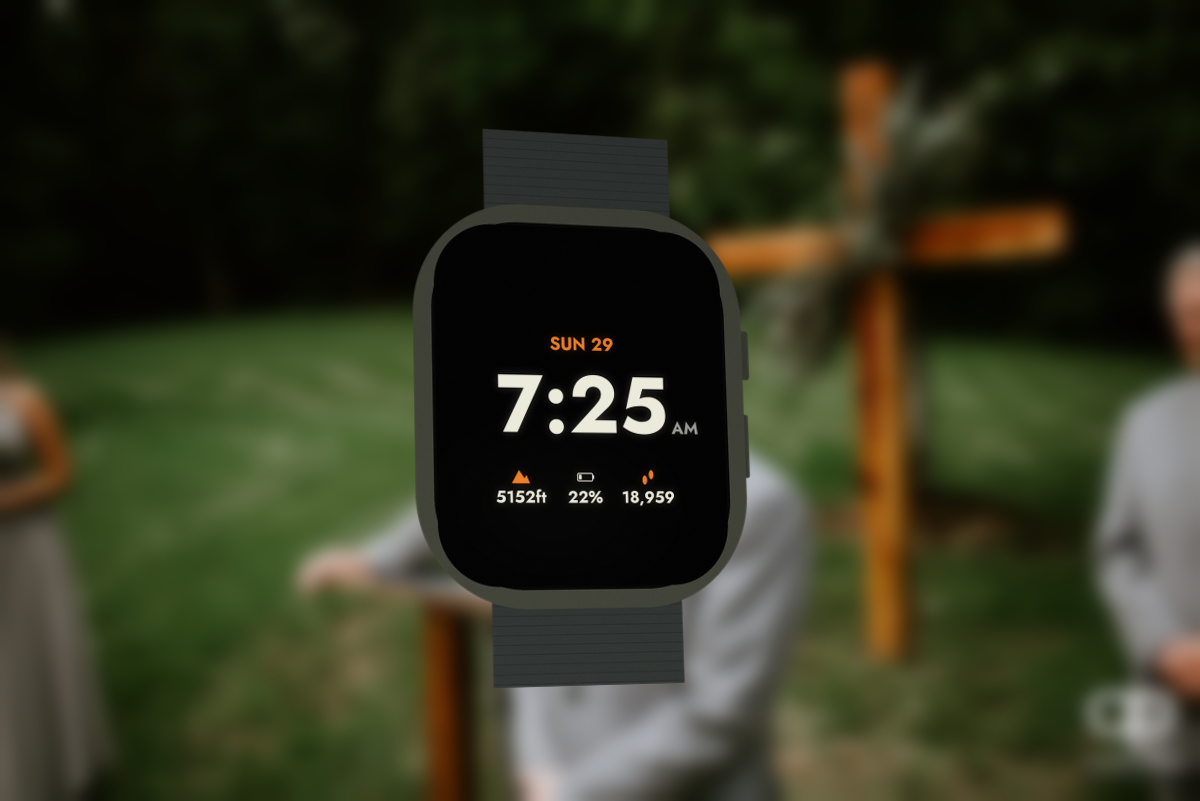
7:25
